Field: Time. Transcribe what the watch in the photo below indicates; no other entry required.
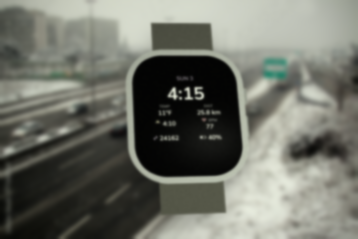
4:15
